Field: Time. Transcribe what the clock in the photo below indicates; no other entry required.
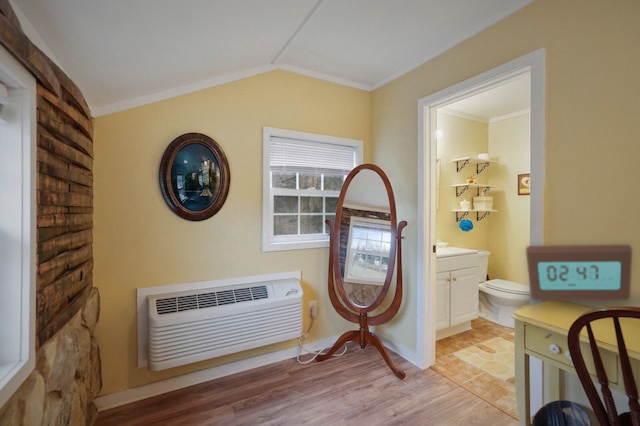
2:47
